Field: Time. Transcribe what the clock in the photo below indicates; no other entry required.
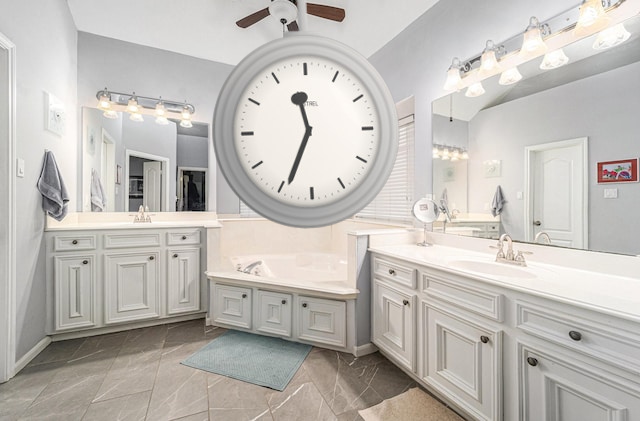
11:34
